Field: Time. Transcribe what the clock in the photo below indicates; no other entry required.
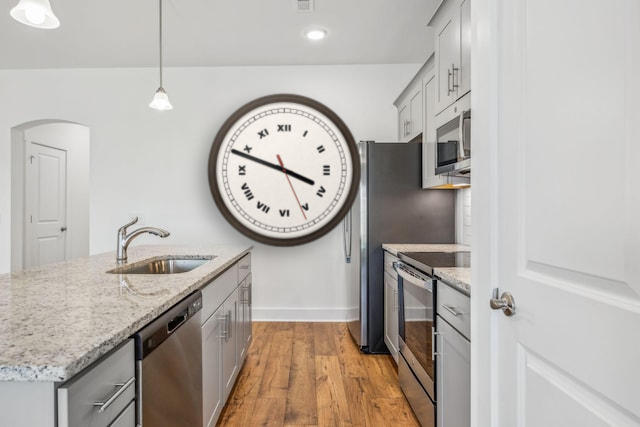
3:48:26
